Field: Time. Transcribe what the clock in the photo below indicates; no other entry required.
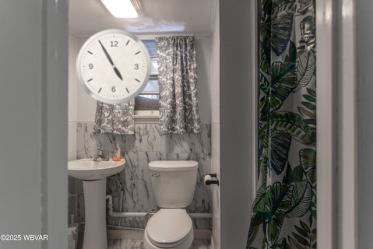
4:55
